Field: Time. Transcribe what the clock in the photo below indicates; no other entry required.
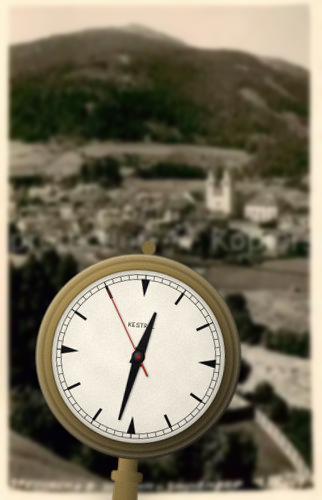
12:31:55
